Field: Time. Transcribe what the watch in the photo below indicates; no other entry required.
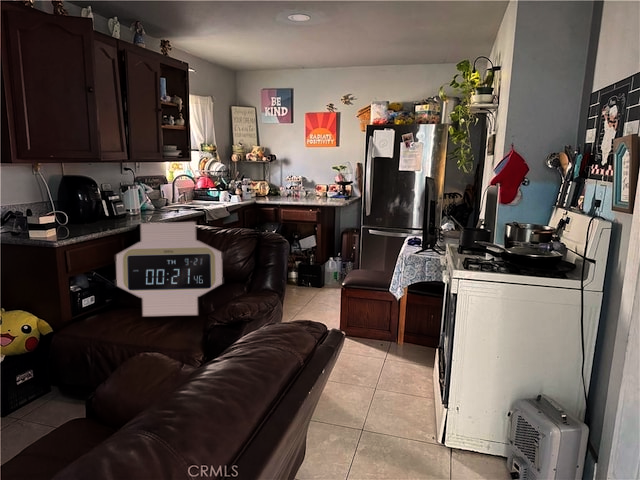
0:21
